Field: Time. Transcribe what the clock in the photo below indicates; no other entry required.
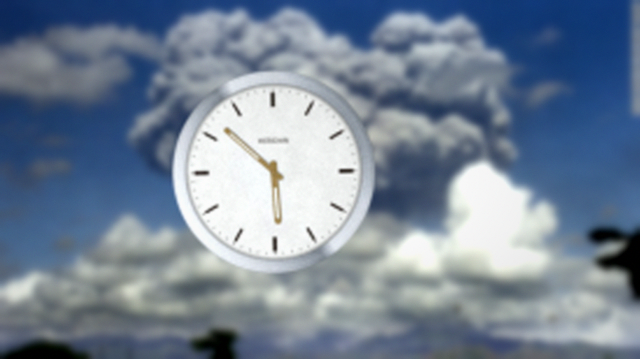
5:52
